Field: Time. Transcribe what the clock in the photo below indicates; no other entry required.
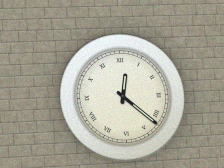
12:22
